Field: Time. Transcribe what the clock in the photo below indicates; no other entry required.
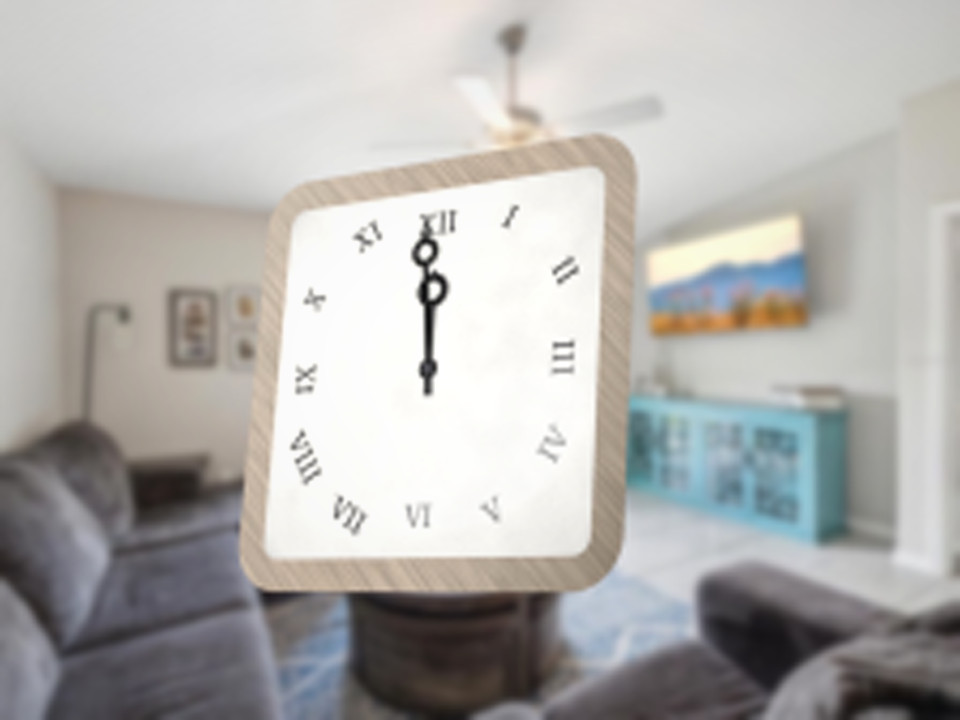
11:59
